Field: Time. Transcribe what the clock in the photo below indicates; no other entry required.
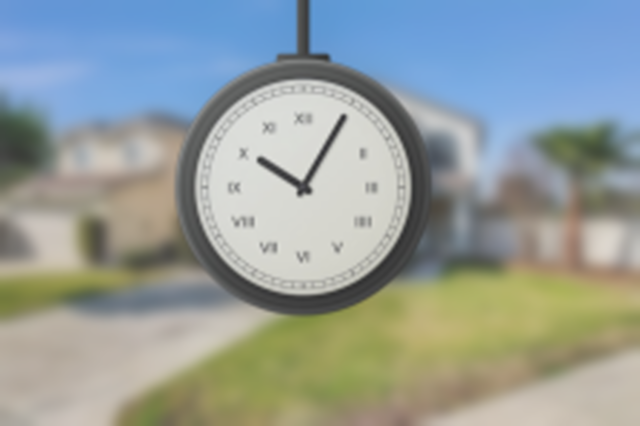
10:05
